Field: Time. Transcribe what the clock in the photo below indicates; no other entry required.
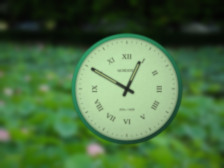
12:50
